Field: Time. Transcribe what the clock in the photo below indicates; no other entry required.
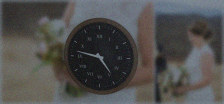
4:47
